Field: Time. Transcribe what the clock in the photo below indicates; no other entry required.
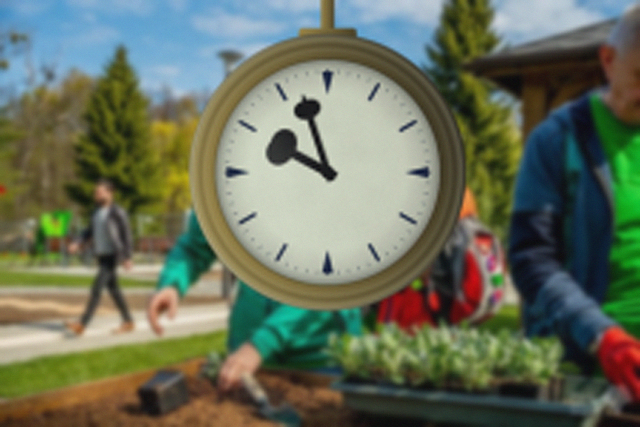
9:57
